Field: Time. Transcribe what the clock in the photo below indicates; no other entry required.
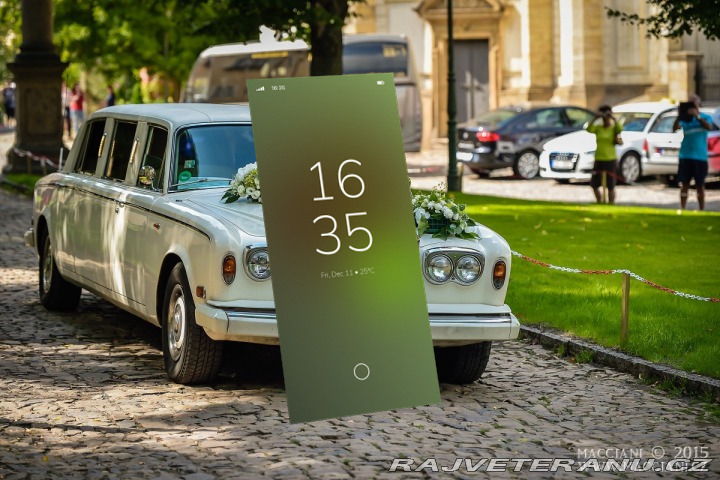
16:35
